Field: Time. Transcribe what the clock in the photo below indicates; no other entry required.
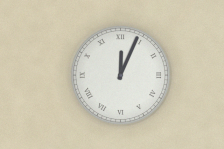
12:04
